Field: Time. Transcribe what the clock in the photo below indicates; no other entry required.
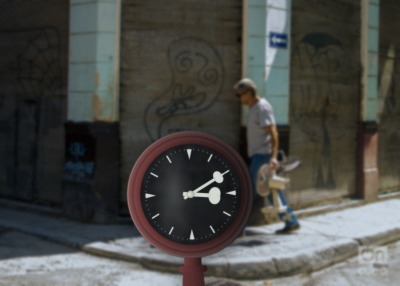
3:10
